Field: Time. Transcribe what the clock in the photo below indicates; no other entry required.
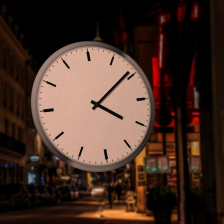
4:09
